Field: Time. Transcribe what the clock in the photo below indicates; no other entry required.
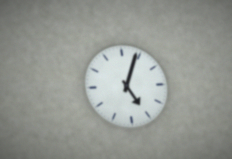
5:04
